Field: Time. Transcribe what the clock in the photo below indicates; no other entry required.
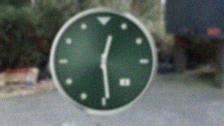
12:29
